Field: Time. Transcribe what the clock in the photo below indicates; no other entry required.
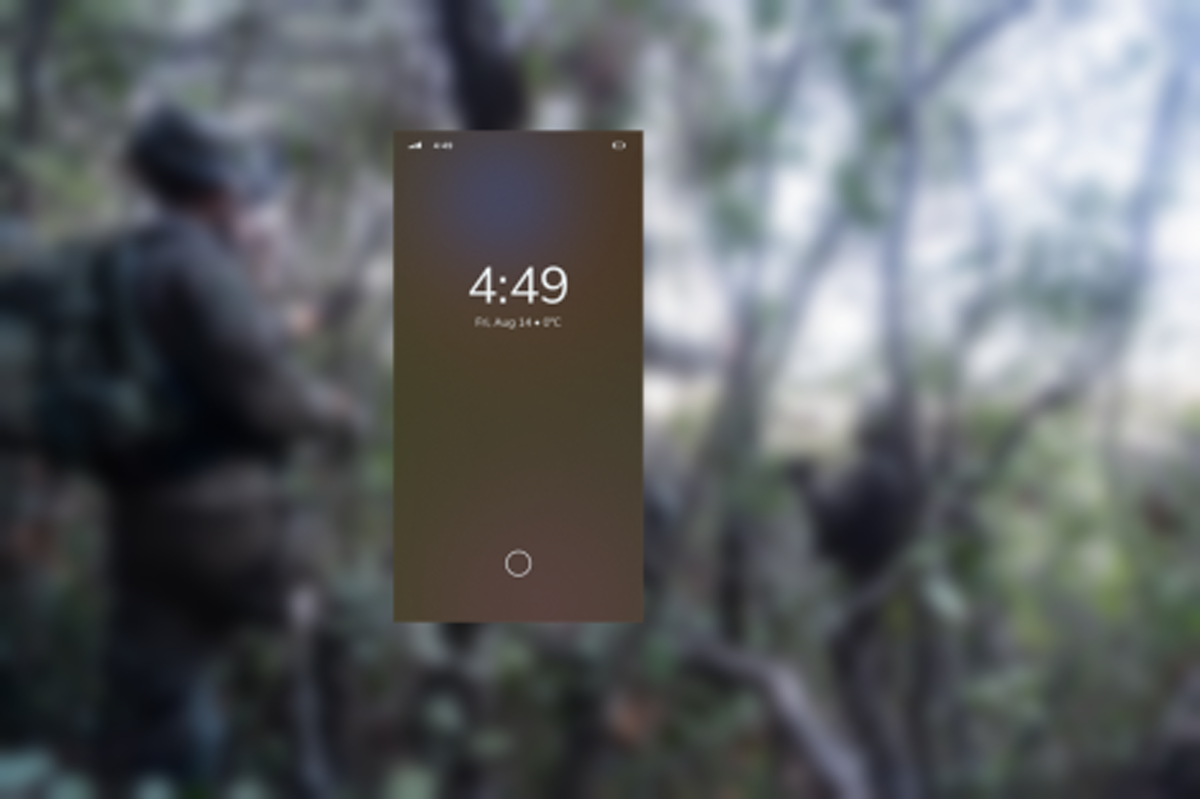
4:49
